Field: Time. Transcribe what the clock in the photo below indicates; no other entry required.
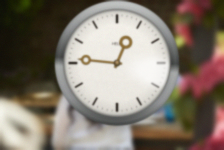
12:46
